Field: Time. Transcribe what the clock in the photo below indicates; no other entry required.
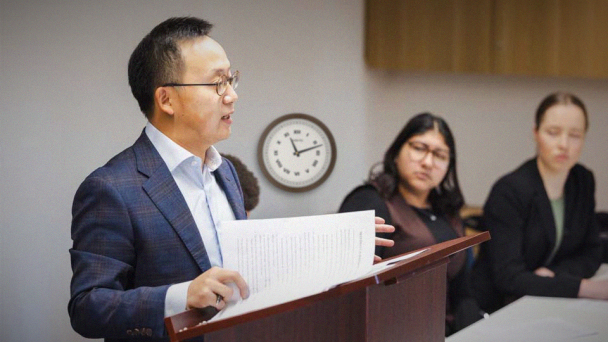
11:12
